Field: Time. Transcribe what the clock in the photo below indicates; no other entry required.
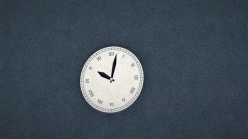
10:02
